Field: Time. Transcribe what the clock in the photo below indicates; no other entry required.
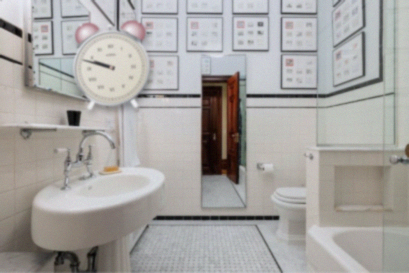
9:48
